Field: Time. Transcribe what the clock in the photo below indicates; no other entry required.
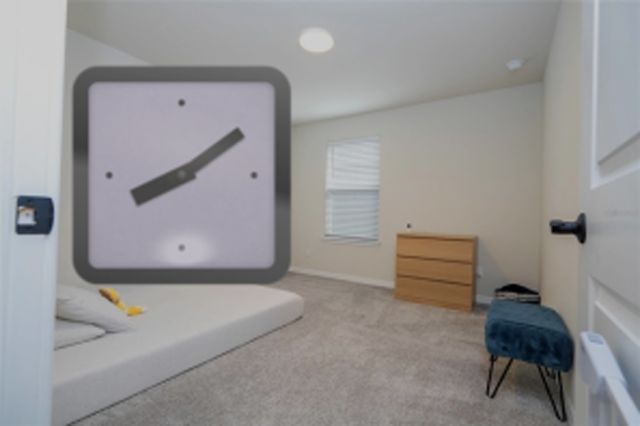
8:09
